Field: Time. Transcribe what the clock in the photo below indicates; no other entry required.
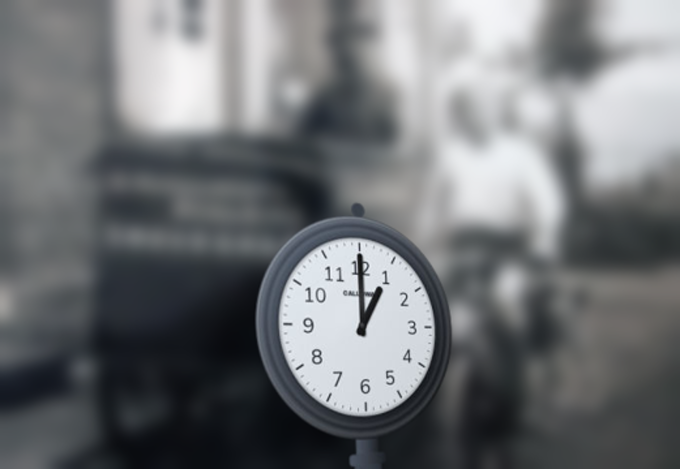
1:00
